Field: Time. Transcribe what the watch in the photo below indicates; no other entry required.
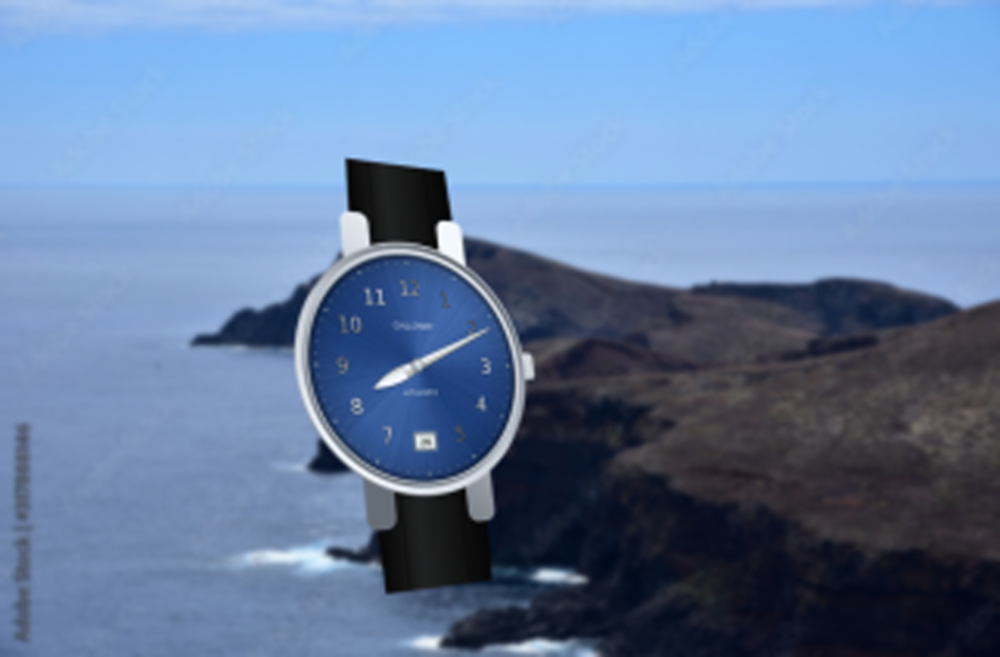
8:11
